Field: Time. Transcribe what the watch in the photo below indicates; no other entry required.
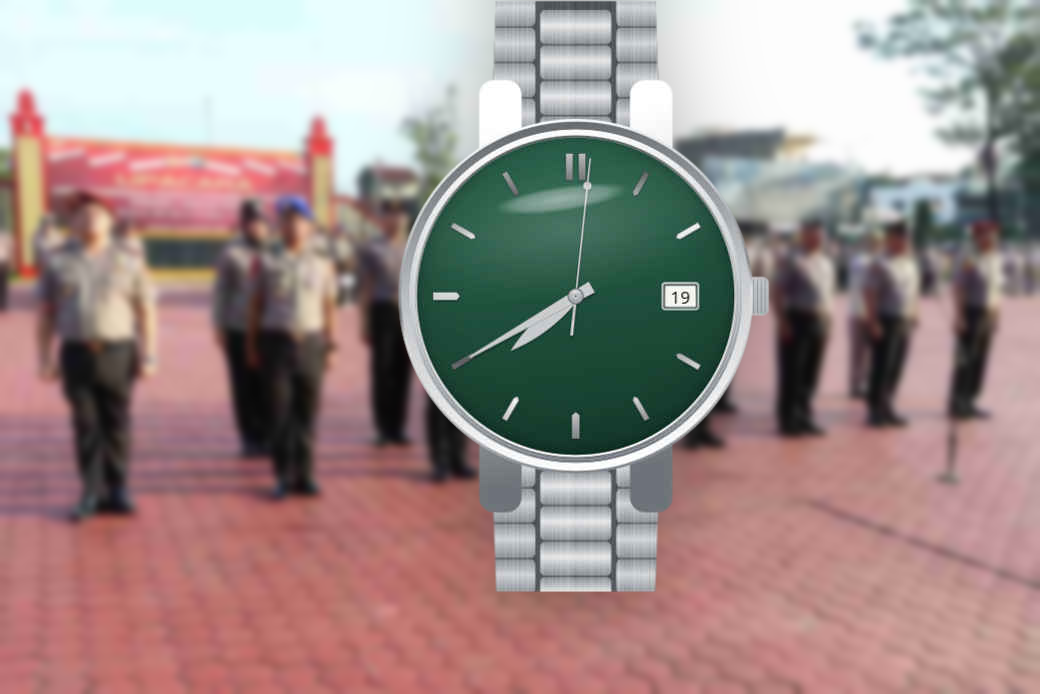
7:40:01
